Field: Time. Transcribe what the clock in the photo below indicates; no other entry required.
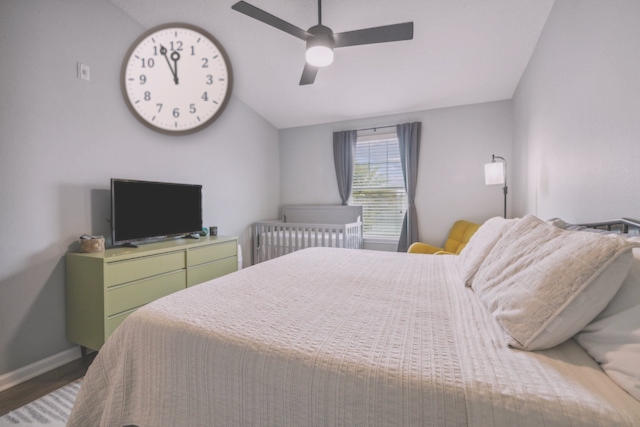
11:56
